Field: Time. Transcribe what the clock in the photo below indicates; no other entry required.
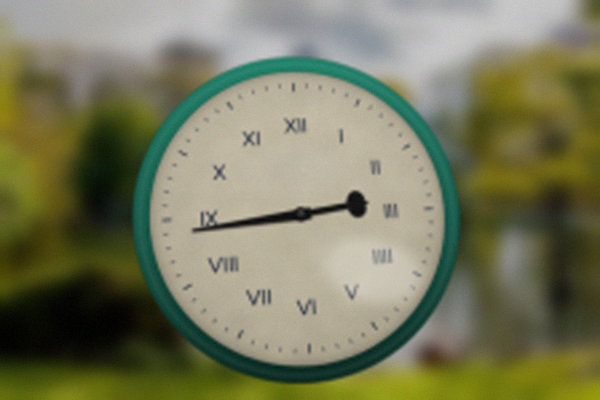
2:44
